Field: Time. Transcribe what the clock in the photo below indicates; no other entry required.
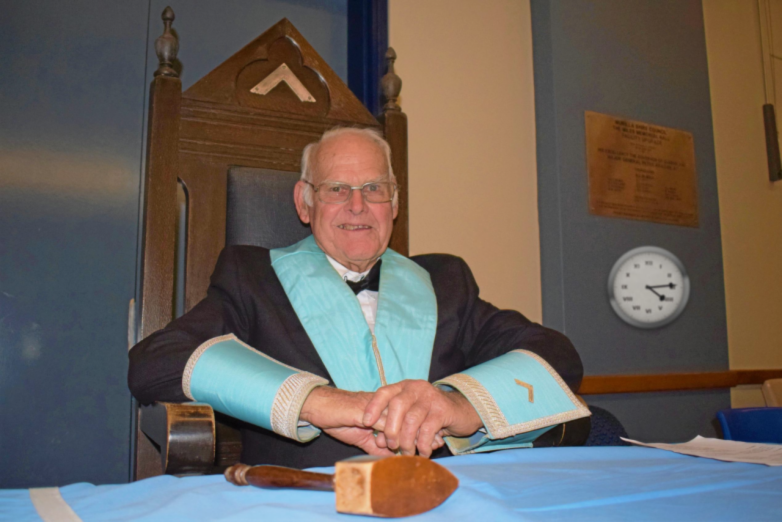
4:14
